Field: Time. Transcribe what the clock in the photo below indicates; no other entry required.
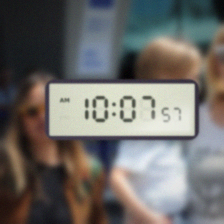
10:07:57
